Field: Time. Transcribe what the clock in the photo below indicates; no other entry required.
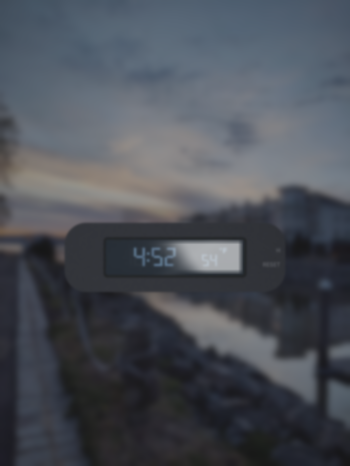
4:52
